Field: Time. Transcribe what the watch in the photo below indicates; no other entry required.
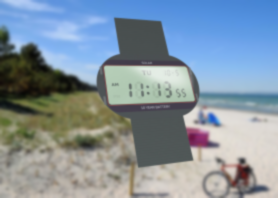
11:13
